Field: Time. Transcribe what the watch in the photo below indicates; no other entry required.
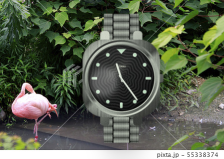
11:24
